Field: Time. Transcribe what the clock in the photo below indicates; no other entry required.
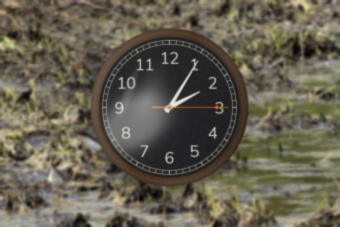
2:05:15
